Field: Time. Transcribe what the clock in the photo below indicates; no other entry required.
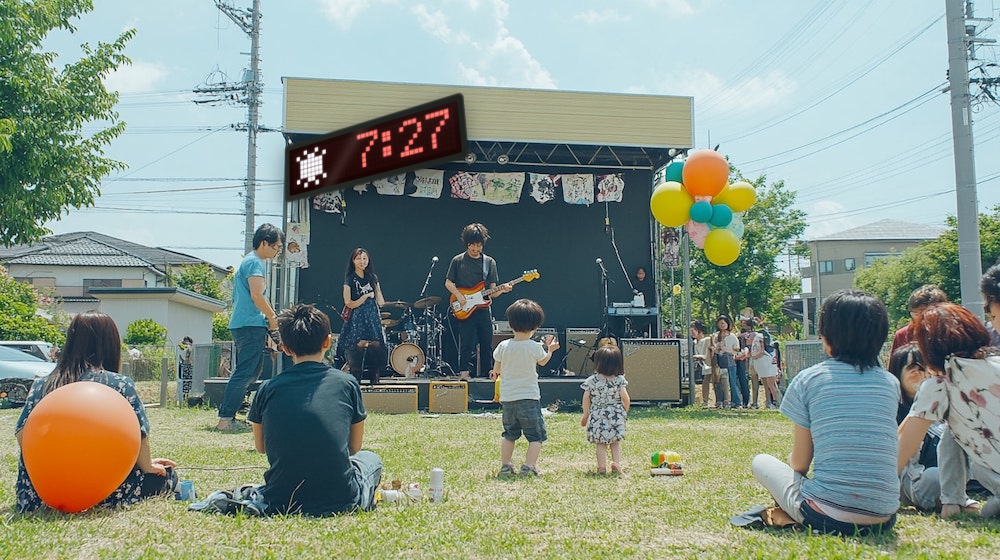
7:27
